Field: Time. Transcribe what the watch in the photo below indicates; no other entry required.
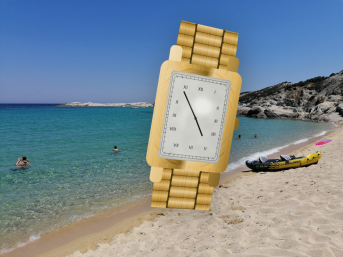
4:54
